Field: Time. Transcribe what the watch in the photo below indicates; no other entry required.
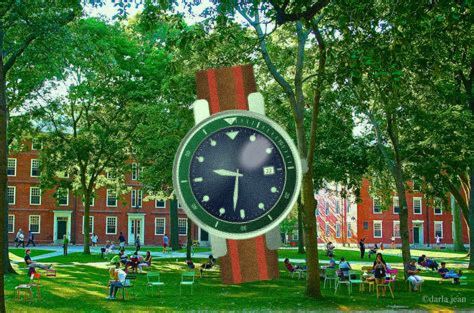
9:32
